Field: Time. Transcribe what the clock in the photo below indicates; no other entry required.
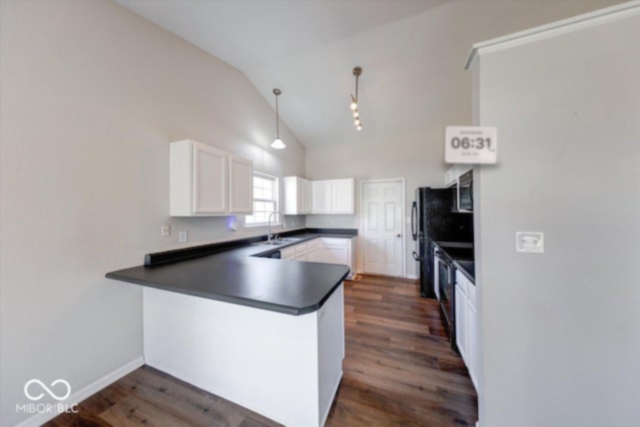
6:31
